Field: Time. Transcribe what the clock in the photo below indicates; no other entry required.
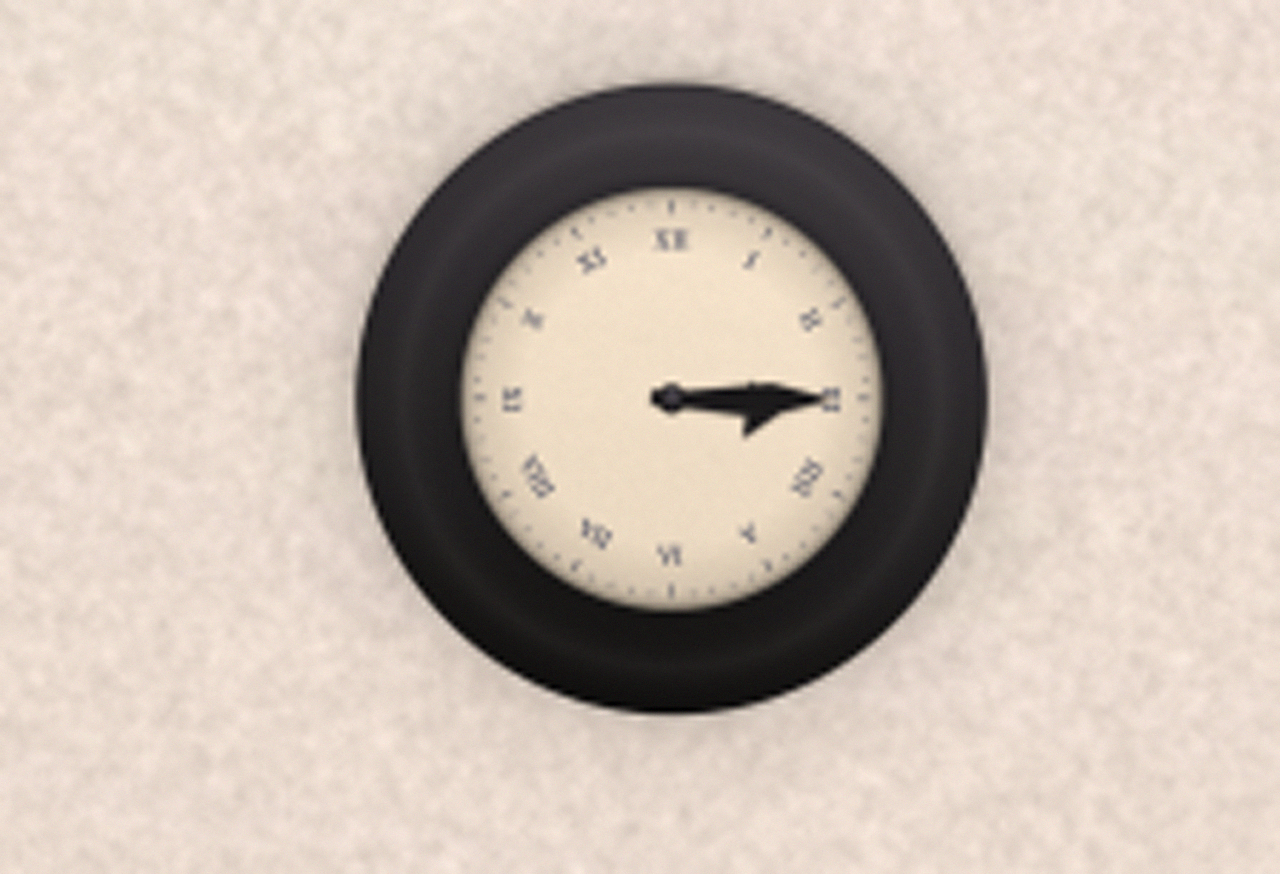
3:15
